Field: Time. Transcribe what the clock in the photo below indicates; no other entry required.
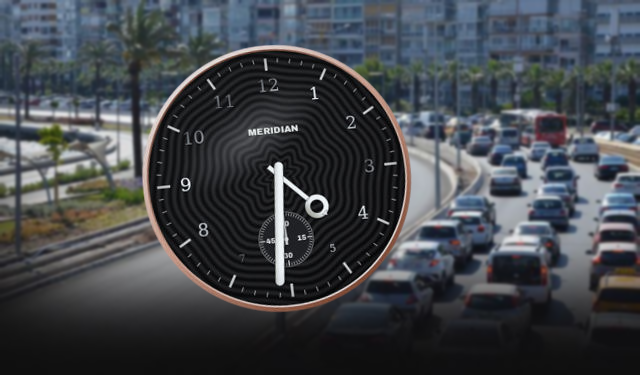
4:31
